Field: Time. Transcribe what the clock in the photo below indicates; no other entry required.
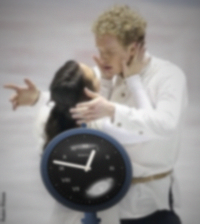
12:47
